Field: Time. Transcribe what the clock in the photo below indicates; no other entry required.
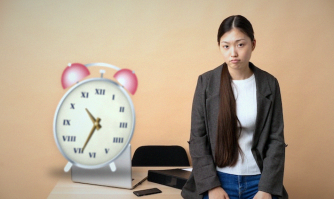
10:34
